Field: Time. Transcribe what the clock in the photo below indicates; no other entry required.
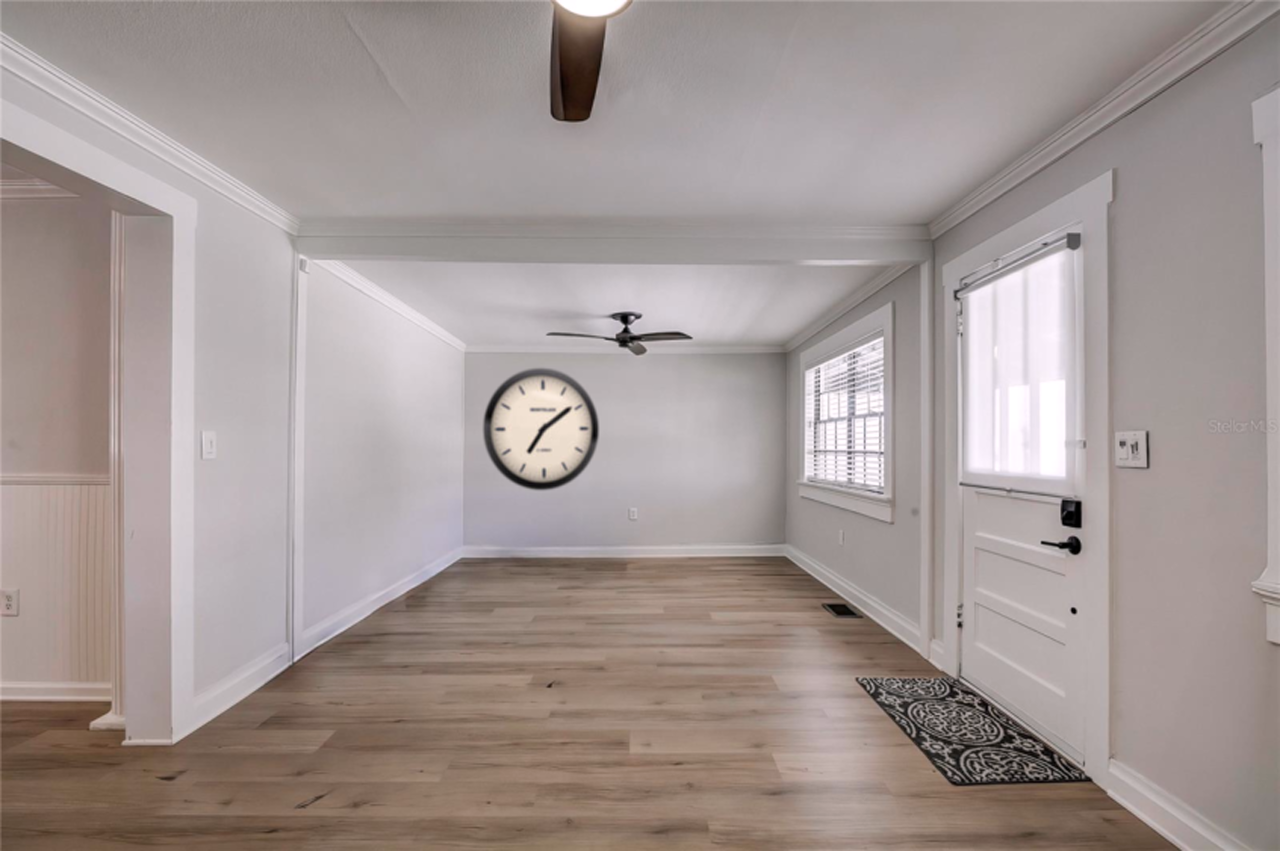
7:09
